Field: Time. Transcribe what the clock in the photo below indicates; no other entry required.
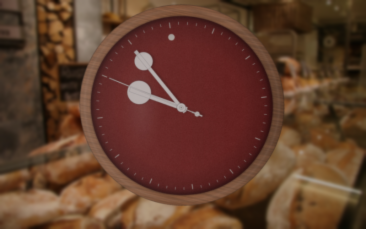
9:54:50
